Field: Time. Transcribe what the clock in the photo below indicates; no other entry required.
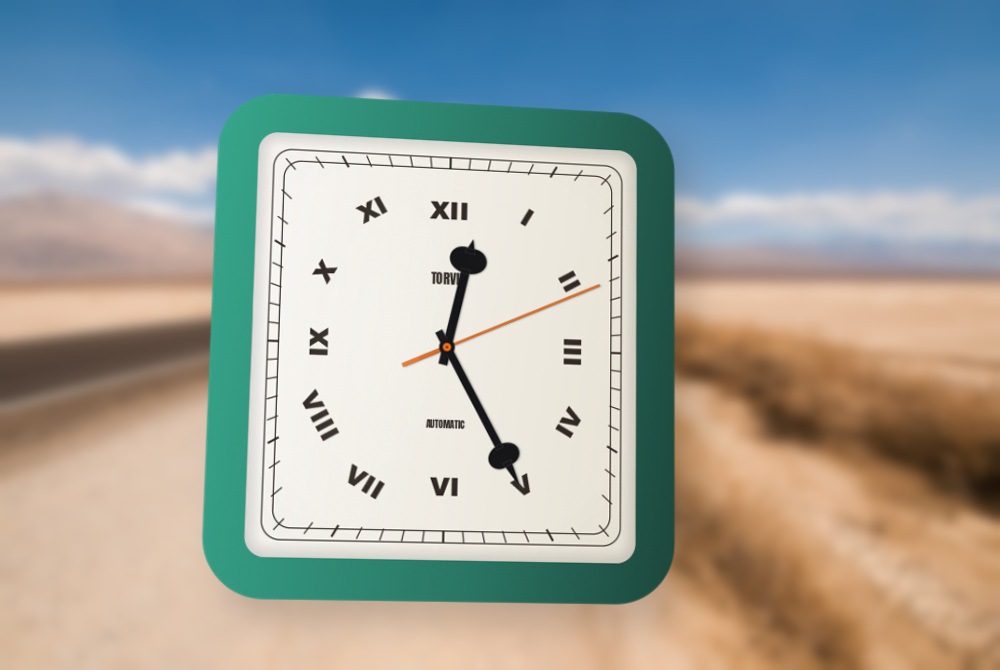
12:25:11
